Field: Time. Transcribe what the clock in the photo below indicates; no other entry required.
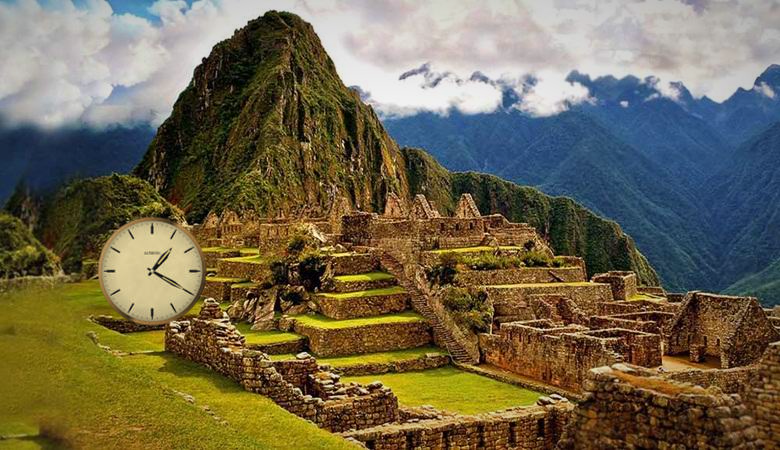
1:20
